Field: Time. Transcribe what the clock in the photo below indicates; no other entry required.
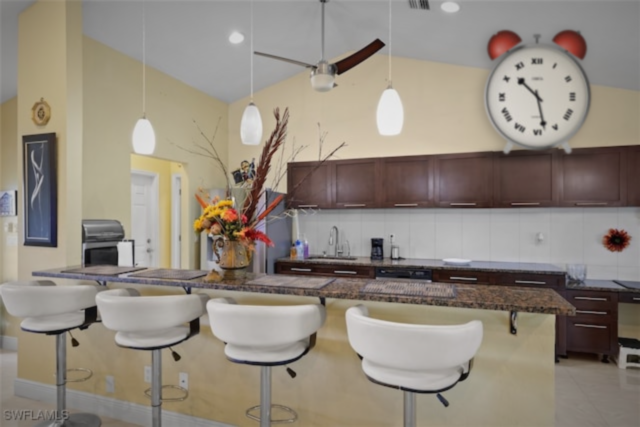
10:28
